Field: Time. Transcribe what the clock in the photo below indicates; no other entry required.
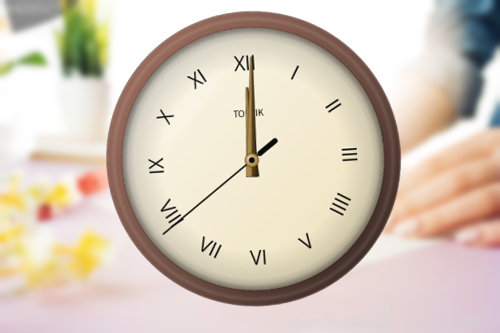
12:00:39
